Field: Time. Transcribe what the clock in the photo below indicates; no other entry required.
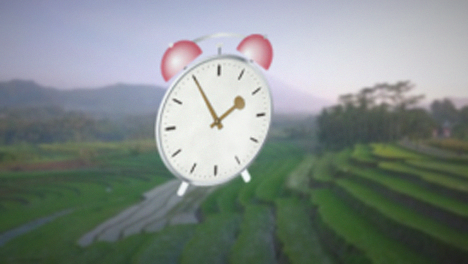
1:55
